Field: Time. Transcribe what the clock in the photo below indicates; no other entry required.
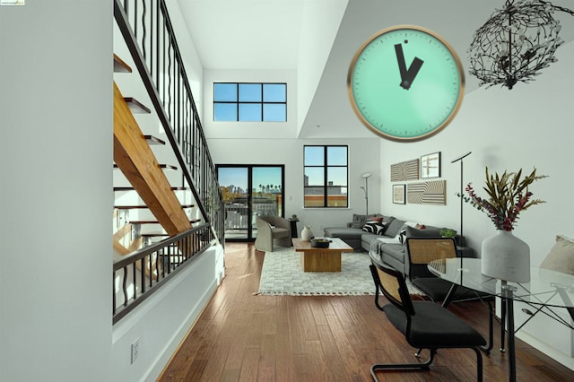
12:58
